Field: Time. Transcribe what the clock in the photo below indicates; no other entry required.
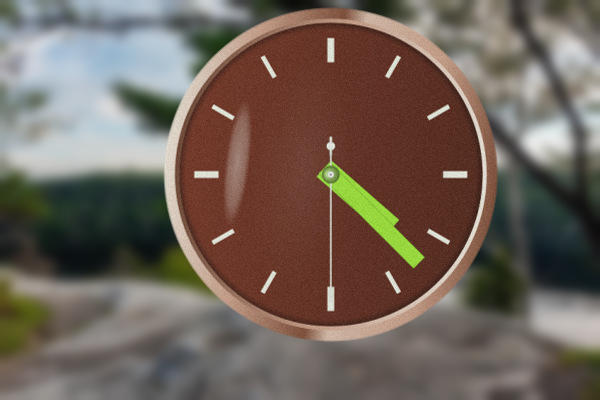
4:22:30
